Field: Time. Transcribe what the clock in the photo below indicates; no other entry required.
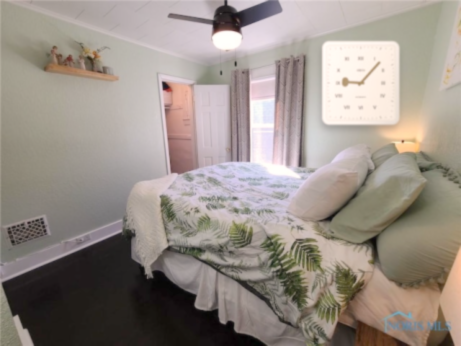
9:07
